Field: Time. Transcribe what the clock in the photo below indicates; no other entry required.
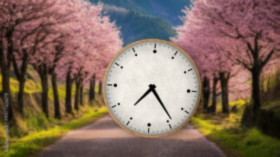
7:24
